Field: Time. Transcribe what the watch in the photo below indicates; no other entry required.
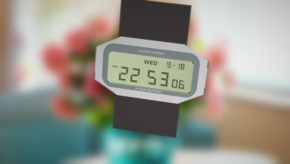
22:53:06
